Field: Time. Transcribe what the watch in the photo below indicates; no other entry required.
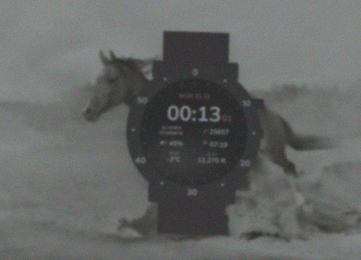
0:13
